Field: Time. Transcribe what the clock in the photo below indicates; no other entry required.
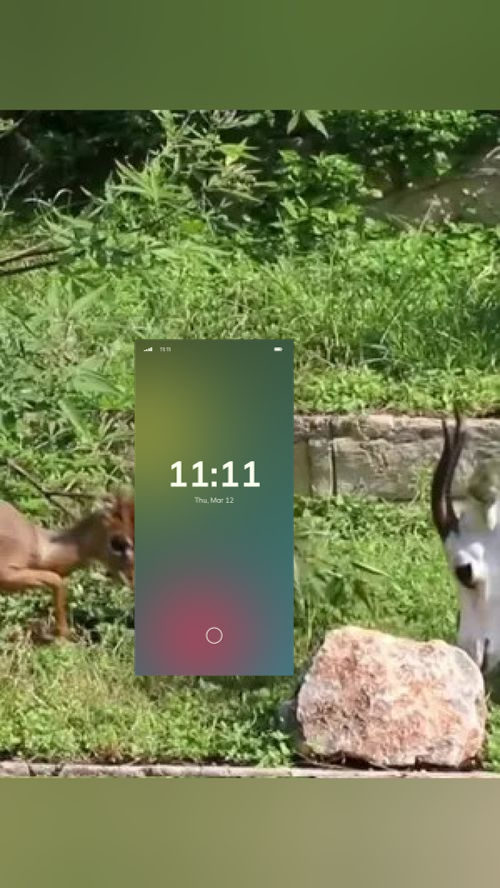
11:11
